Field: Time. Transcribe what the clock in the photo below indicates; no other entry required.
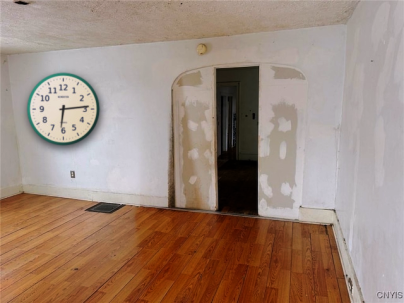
6:14
